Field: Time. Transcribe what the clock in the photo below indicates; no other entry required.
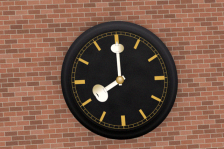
8:00
